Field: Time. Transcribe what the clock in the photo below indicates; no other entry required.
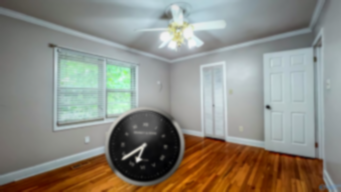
6:39
